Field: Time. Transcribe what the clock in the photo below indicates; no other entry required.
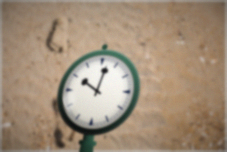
10:02
